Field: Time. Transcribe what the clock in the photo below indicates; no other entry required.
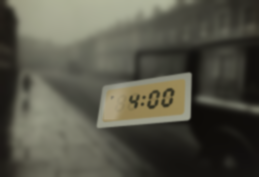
4:00
